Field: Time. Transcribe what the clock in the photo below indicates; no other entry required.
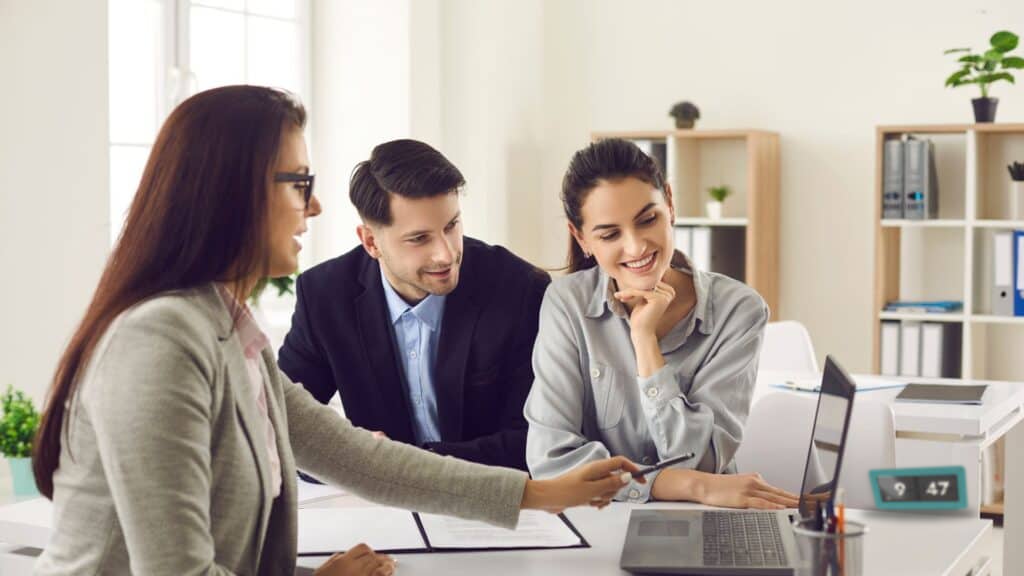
9:47
